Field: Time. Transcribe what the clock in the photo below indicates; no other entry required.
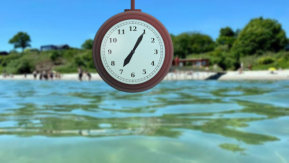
7:05
